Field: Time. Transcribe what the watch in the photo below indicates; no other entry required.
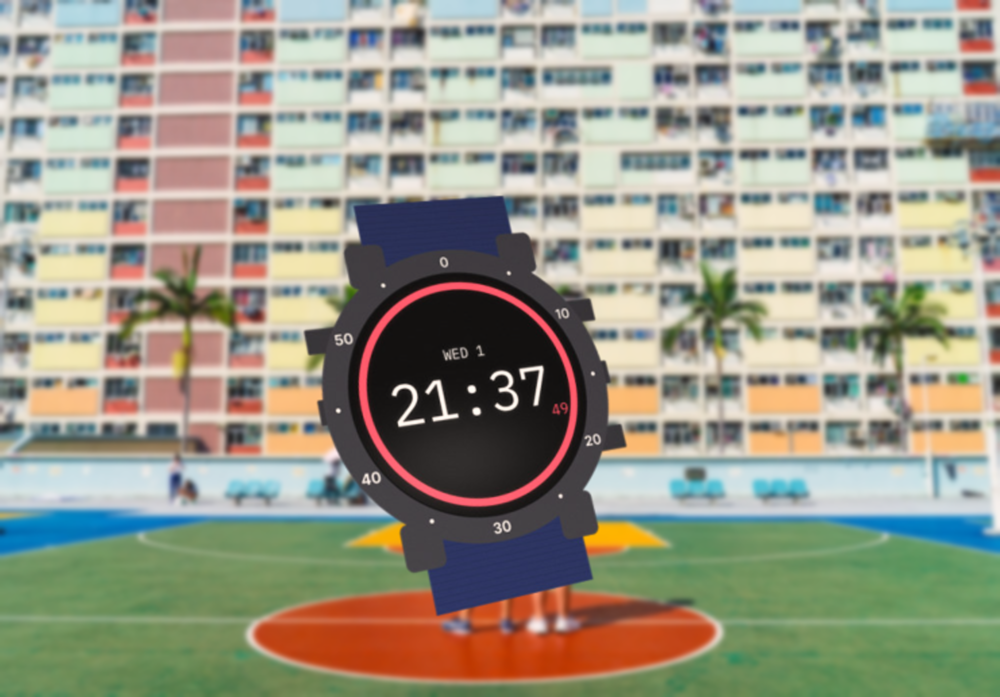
21:37:49
